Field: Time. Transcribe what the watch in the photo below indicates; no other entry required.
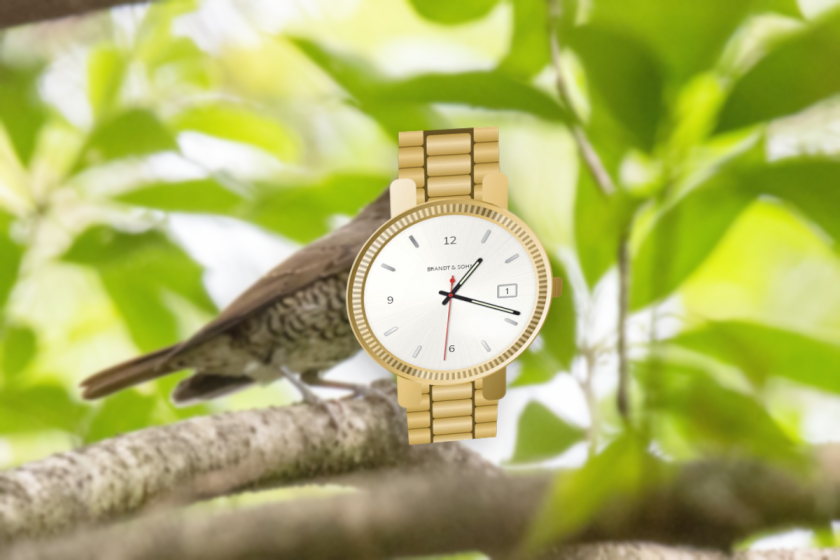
1:18:31
